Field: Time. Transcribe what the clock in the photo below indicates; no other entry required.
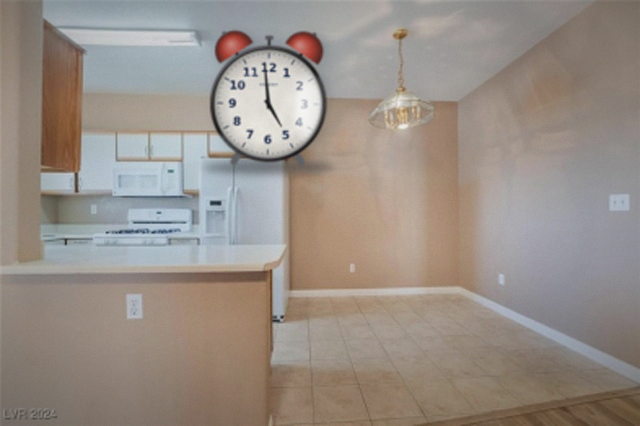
4:59
